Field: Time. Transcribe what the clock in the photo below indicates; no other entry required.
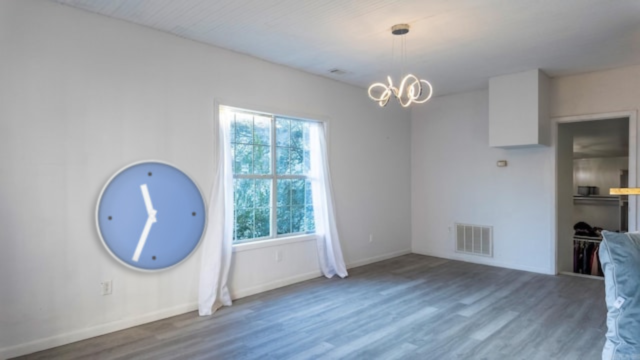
11:34
